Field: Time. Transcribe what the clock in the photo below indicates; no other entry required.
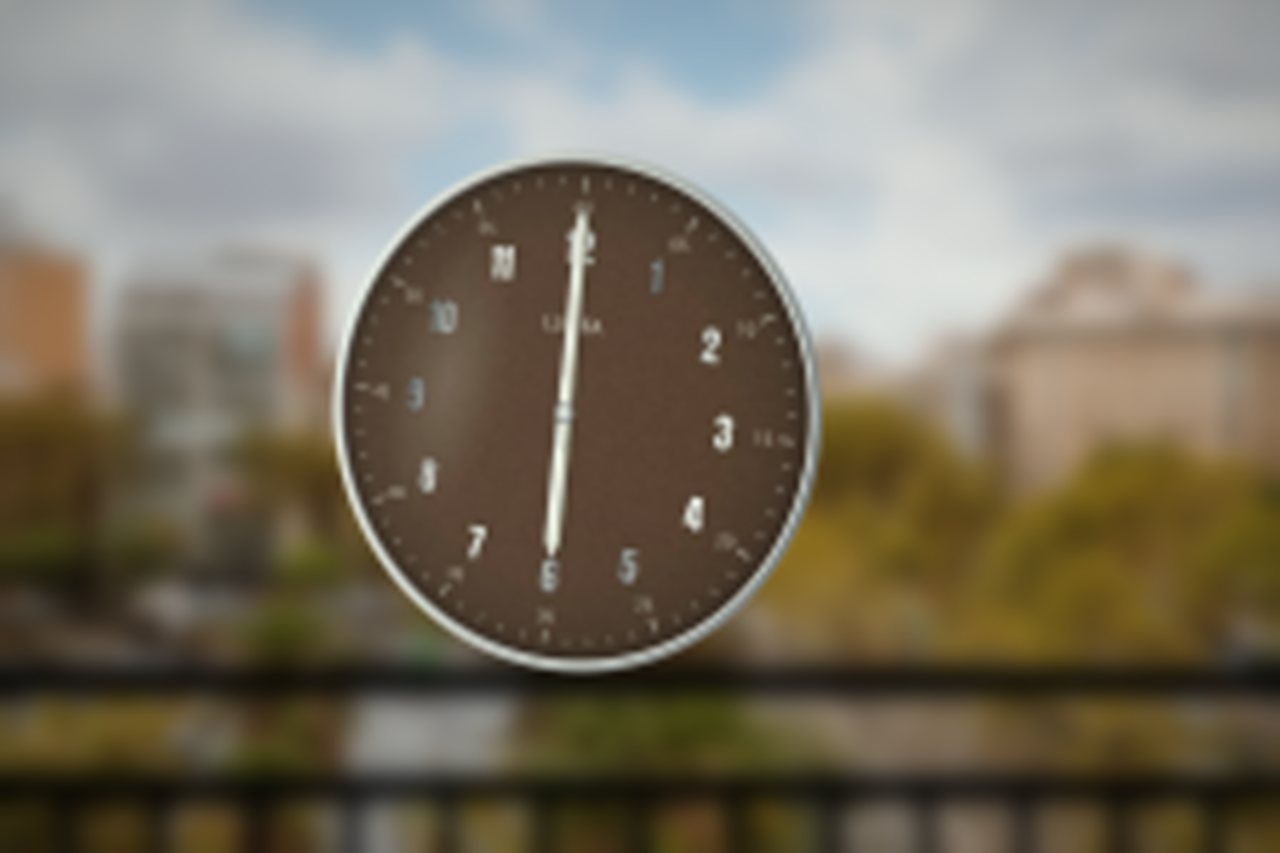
6:00
